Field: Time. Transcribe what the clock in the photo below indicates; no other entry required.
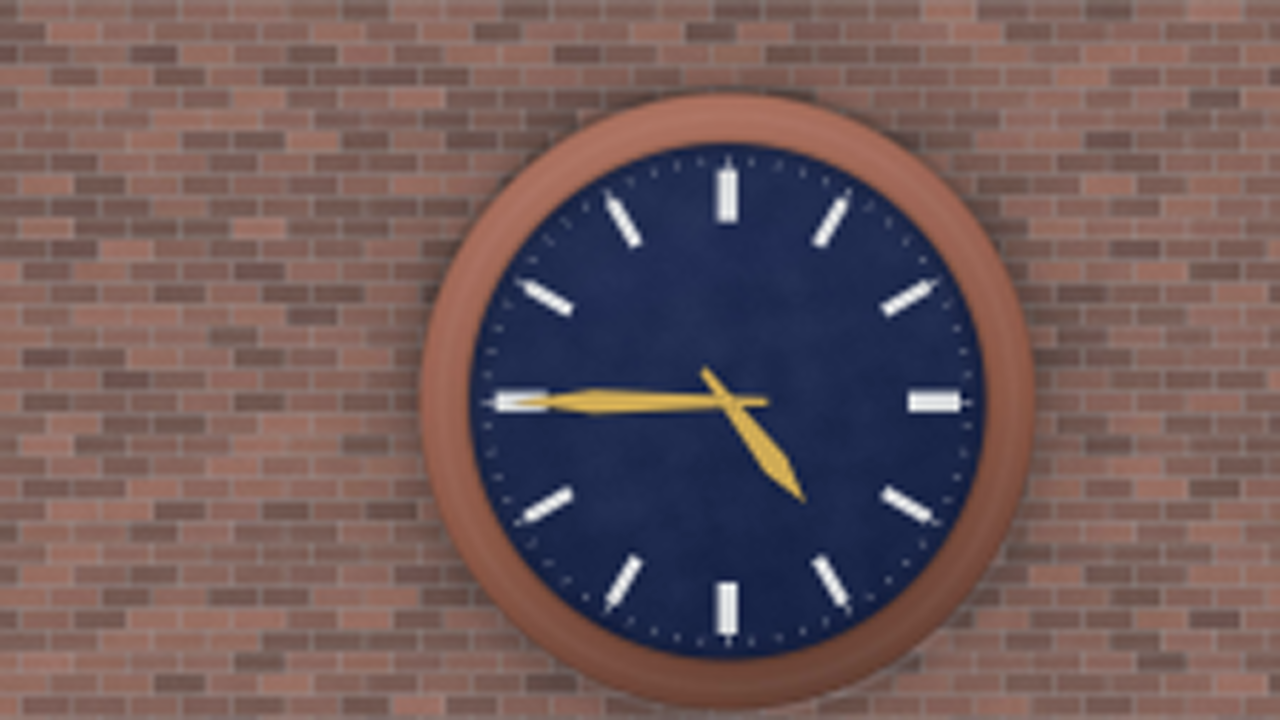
4:45
